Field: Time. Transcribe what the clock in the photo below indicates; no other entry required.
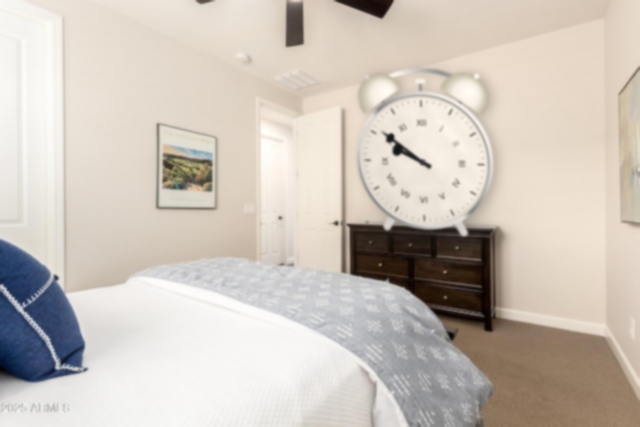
9:51
